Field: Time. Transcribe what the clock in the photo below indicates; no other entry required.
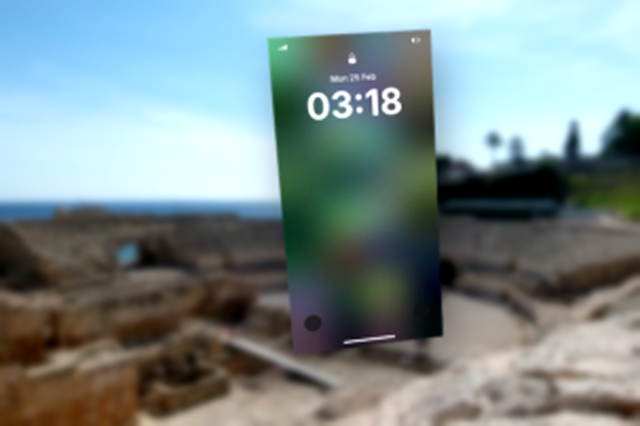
3:18
